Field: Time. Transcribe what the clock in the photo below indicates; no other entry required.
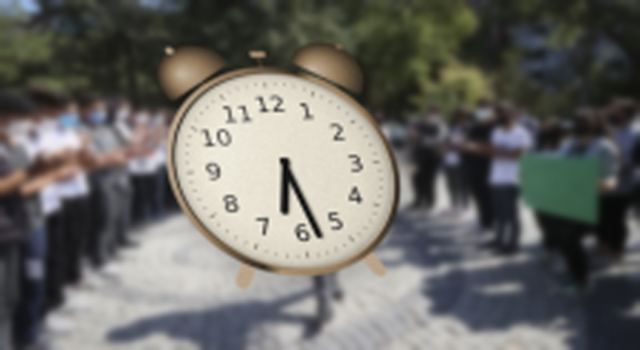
6:28
